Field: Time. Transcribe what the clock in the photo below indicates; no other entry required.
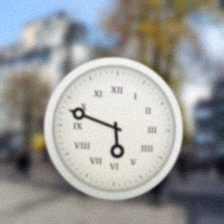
5:48
